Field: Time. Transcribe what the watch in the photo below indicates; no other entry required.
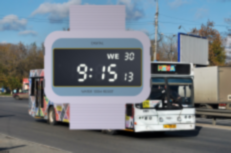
9:15
